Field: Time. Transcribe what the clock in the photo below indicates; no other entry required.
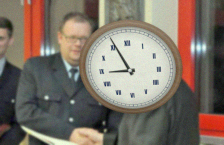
8:56
